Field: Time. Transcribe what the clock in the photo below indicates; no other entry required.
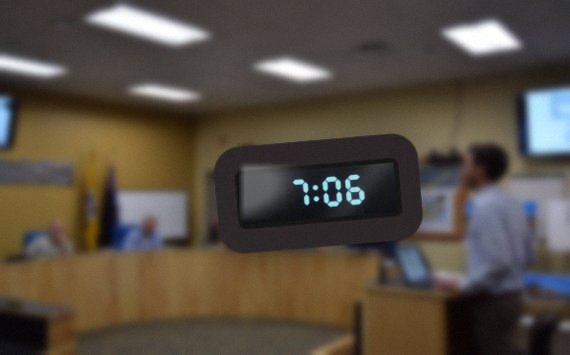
7:06
